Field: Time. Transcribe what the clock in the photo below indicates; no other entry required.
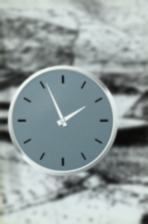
1:56
